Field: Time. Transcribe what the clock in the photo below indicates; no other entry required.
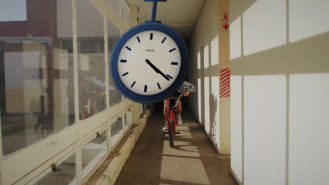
4:21
